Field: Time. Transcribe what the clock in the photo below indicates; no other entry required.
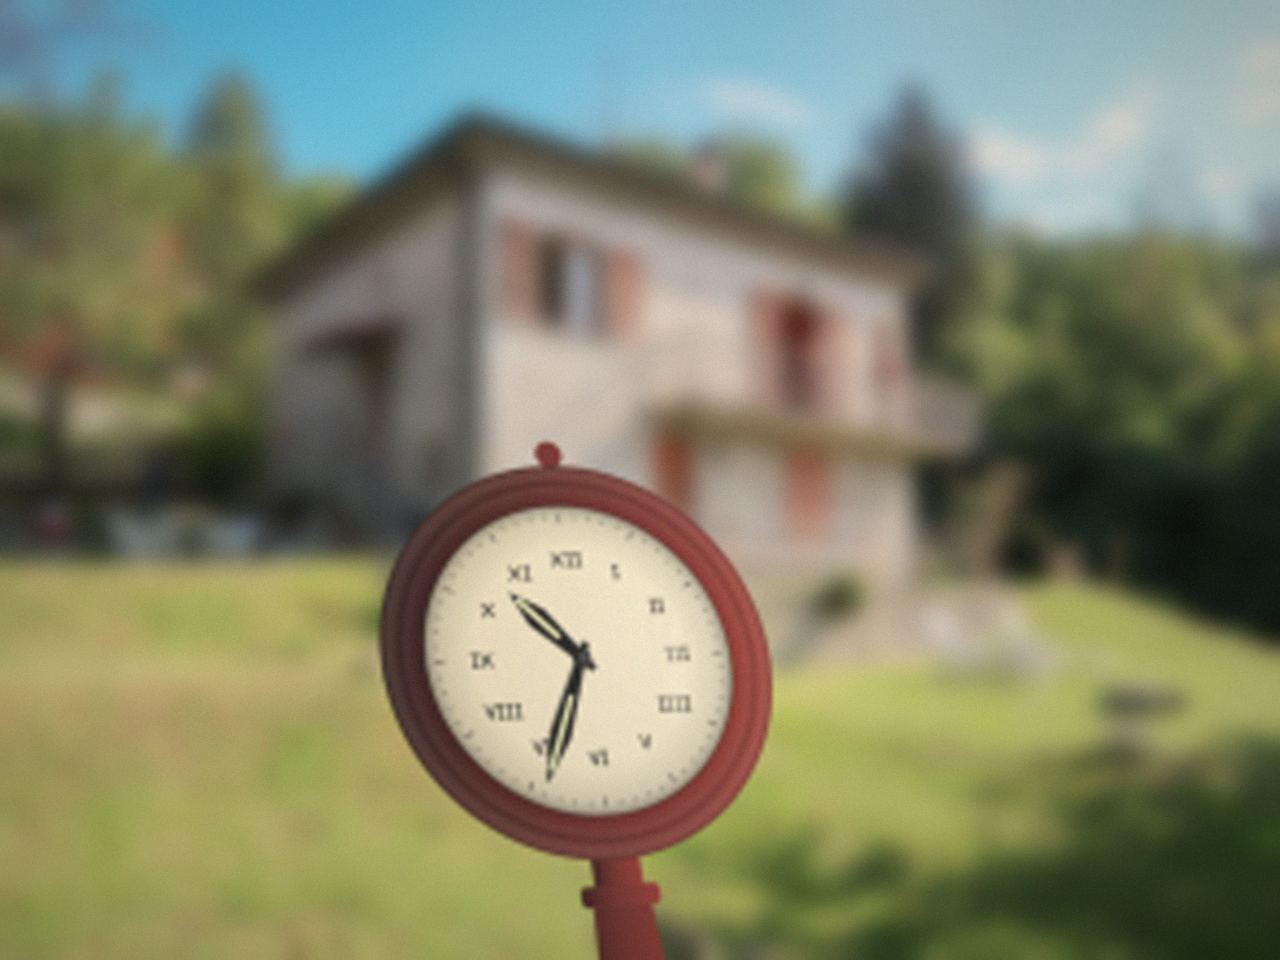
10:34
